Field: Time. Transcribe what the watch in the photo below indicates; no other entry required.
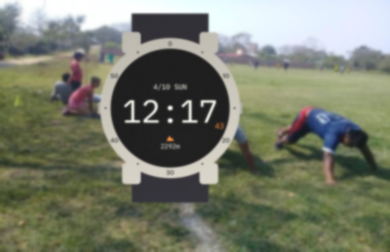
12:17
